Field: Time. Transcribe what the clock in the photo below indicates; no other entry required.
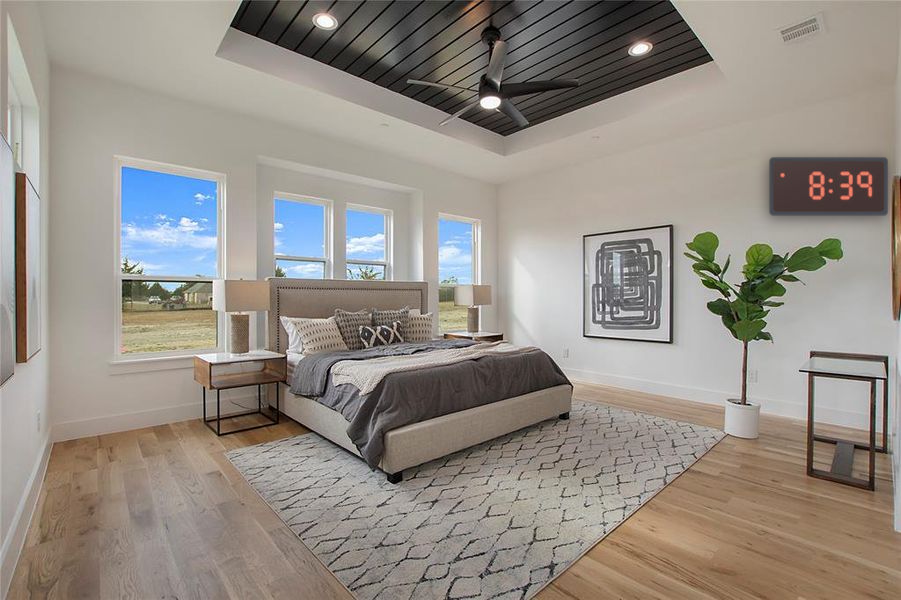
8:39
